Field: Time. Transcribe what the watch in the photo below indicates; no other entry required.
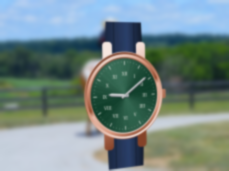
9:09
